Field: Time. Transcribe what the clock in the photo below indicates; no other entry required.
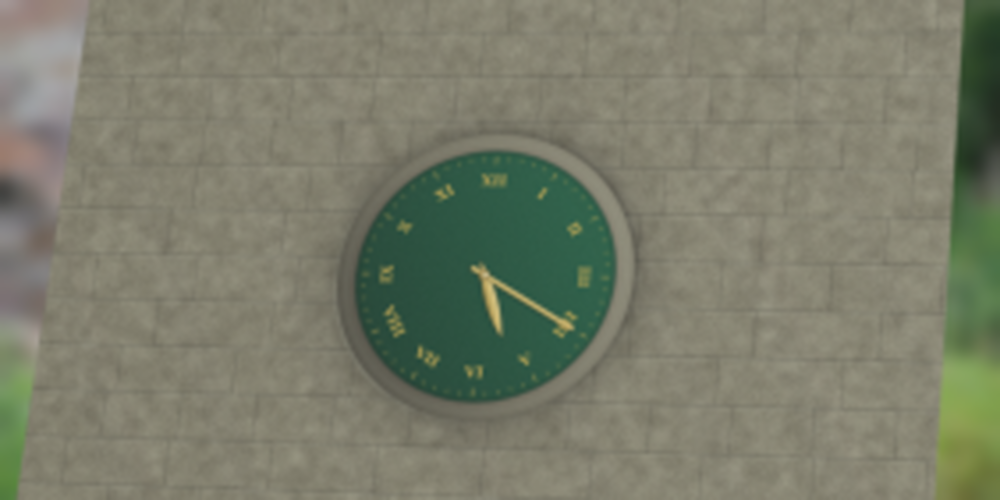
5:20
